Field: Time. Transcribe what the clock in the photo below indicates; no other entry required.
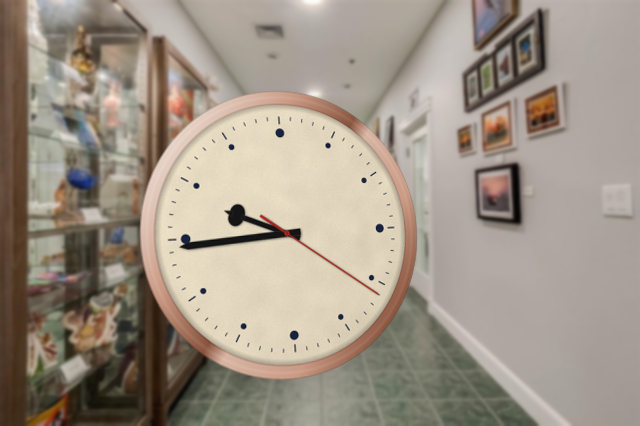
9:44:21
